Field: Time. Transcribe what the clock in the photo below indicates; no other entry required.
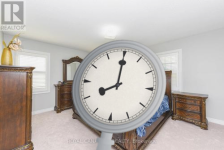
8:00
